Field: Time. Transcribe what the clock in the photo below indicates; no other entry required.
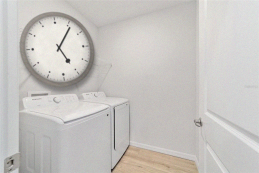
5:06
